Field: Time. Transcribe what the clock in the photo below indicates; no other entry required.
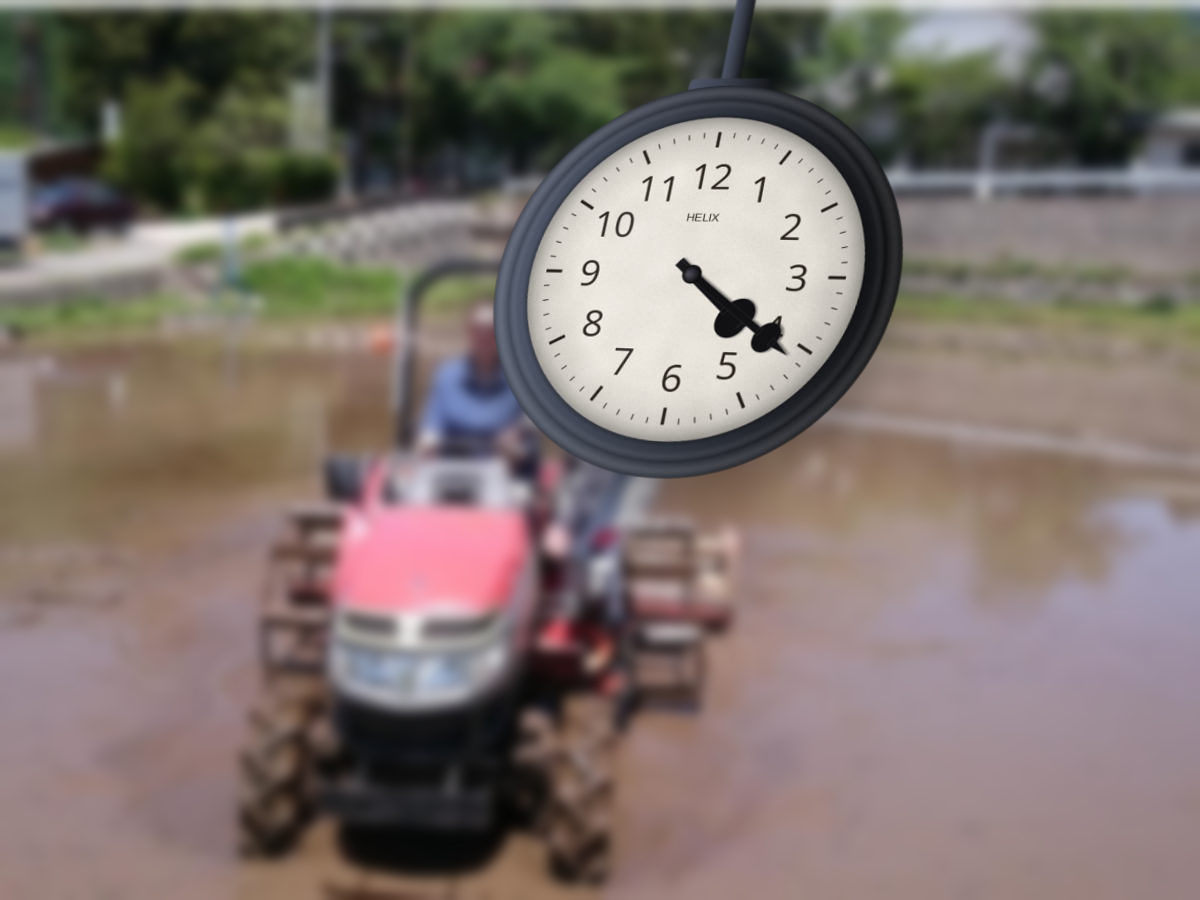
4:21
